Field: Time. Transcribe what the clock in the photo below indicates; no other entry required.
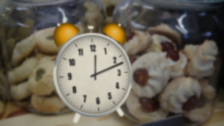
12:12
